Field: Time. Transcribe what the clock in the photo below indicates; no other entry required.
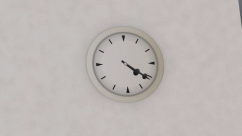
4:21
